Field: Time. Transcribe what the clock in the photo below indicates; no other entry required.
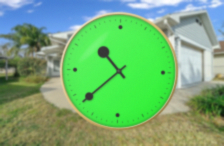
10:38
